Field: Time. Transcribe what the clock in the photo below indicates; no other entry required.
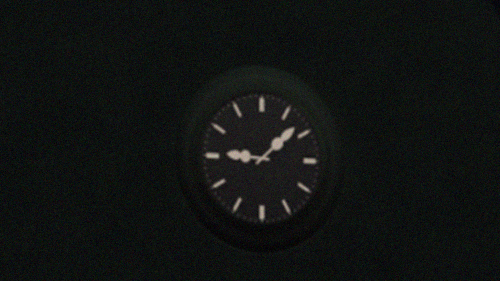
9:08
